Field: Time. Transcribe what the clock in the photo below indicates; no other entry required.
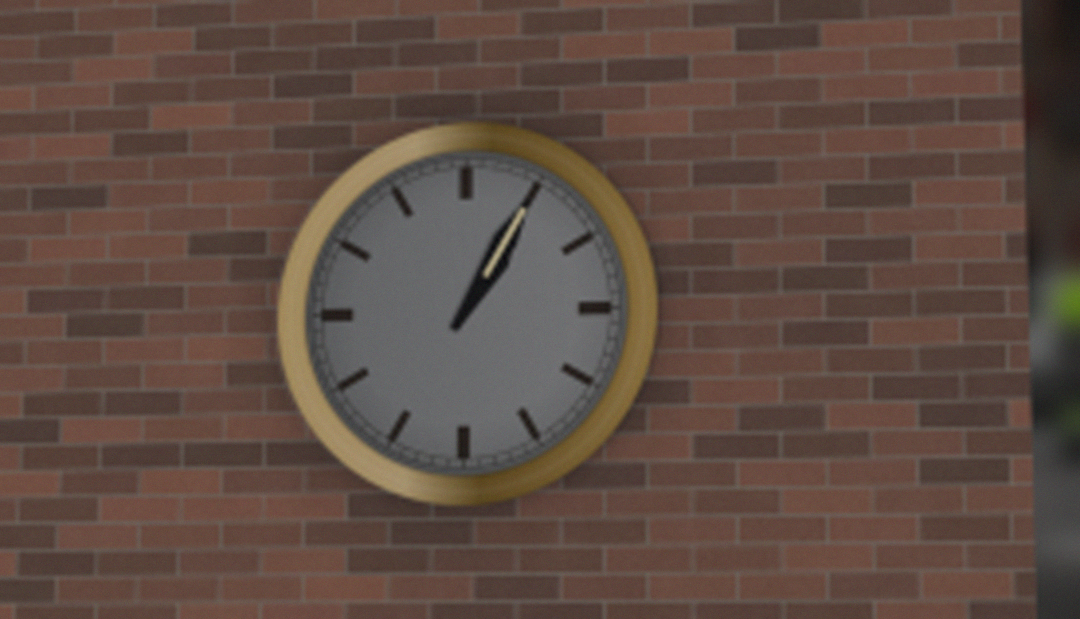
1:05
